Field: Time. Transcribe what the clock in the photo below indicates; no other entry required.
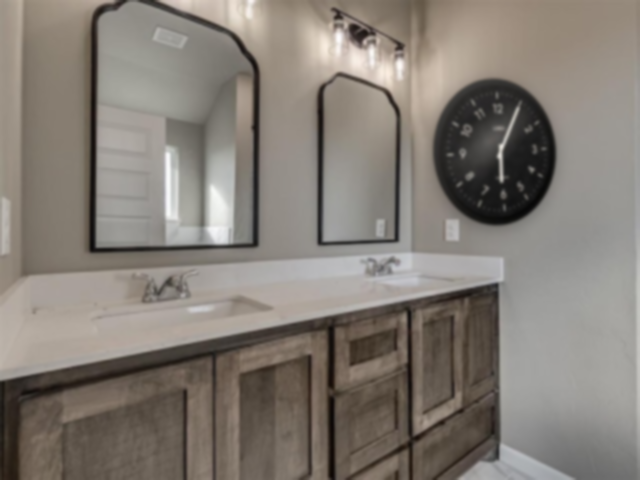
6:05
